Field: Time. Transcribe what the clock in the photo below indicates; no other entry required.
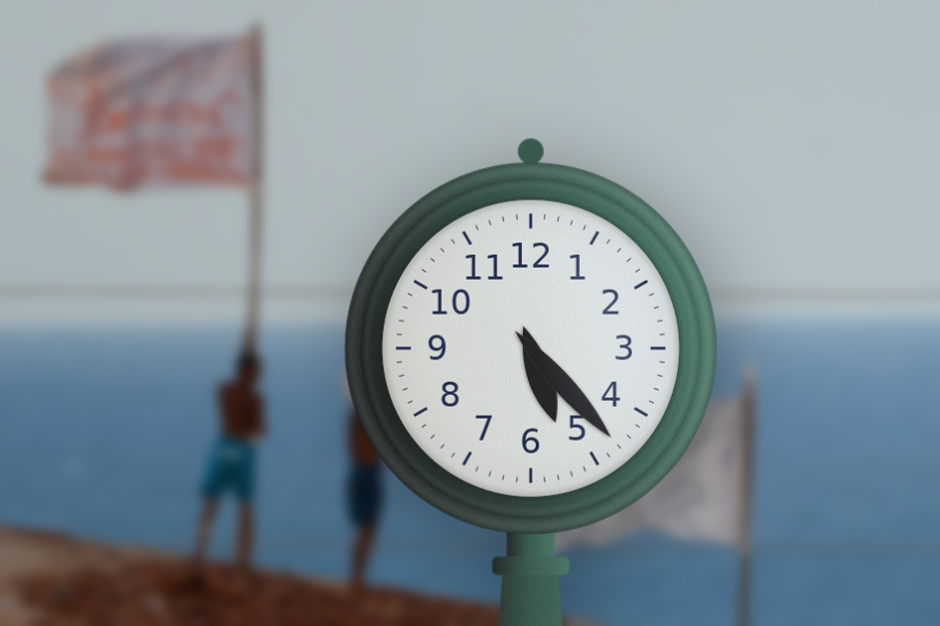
5:23
